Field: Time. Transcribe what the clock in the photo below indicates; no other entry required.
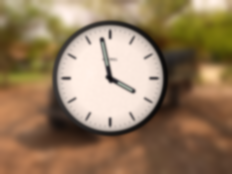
3:58
